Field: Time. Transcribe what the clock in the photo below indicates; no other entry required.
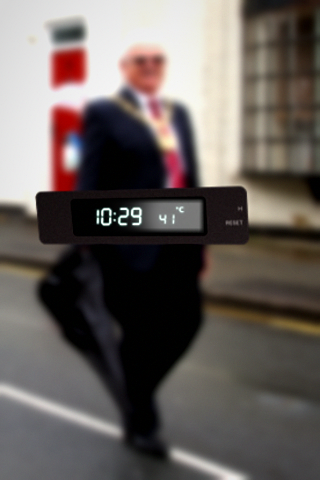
10:29
